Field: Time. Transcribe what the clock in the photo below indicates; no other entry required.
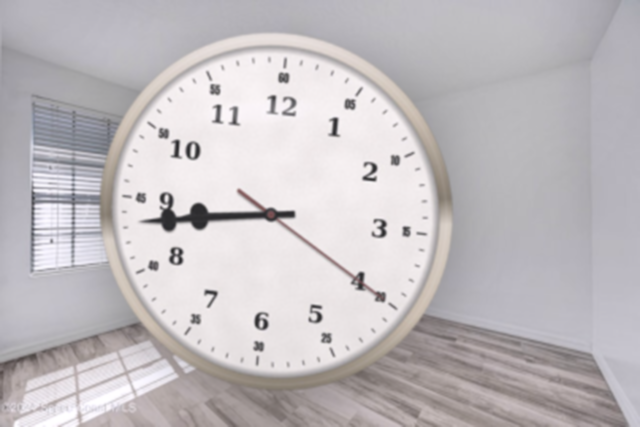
8:43:20
